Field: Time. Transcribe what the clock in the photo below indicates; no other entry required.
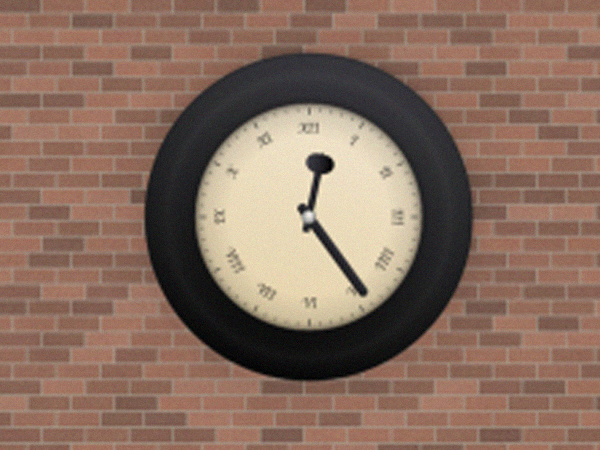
12:24
